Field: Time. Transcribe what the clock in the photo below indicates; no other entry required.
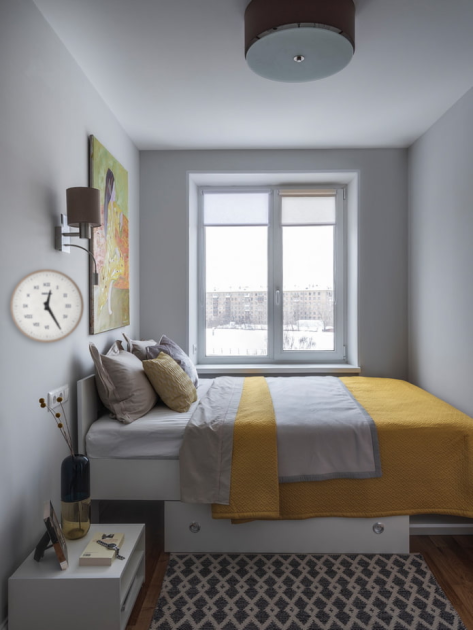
12:25
